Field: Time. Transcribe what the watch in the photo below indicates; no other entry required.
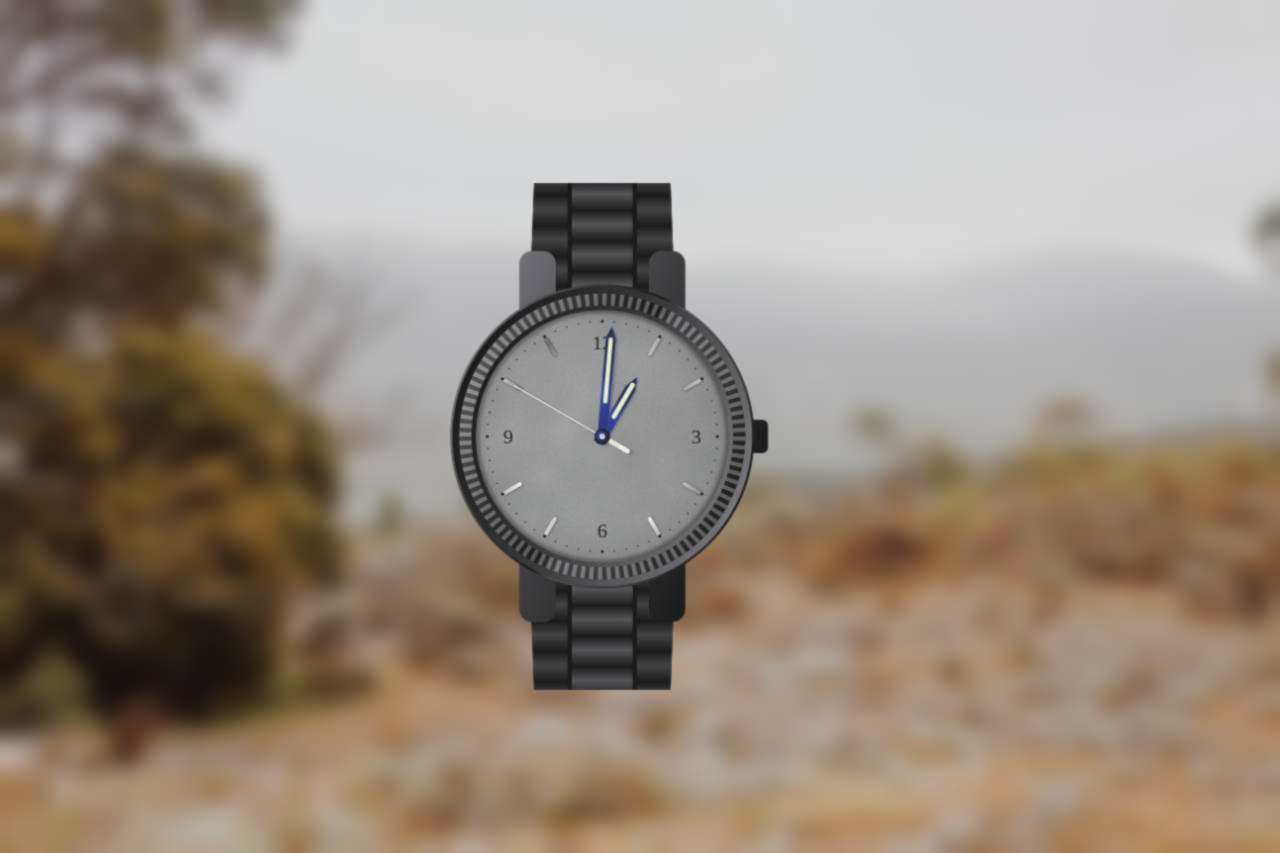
1:00:50
